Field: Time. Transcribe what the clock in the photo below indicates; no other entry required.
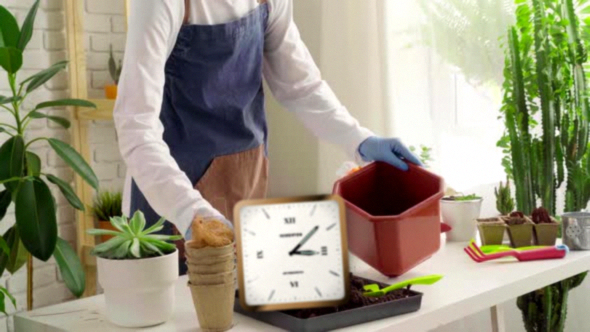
3:08
